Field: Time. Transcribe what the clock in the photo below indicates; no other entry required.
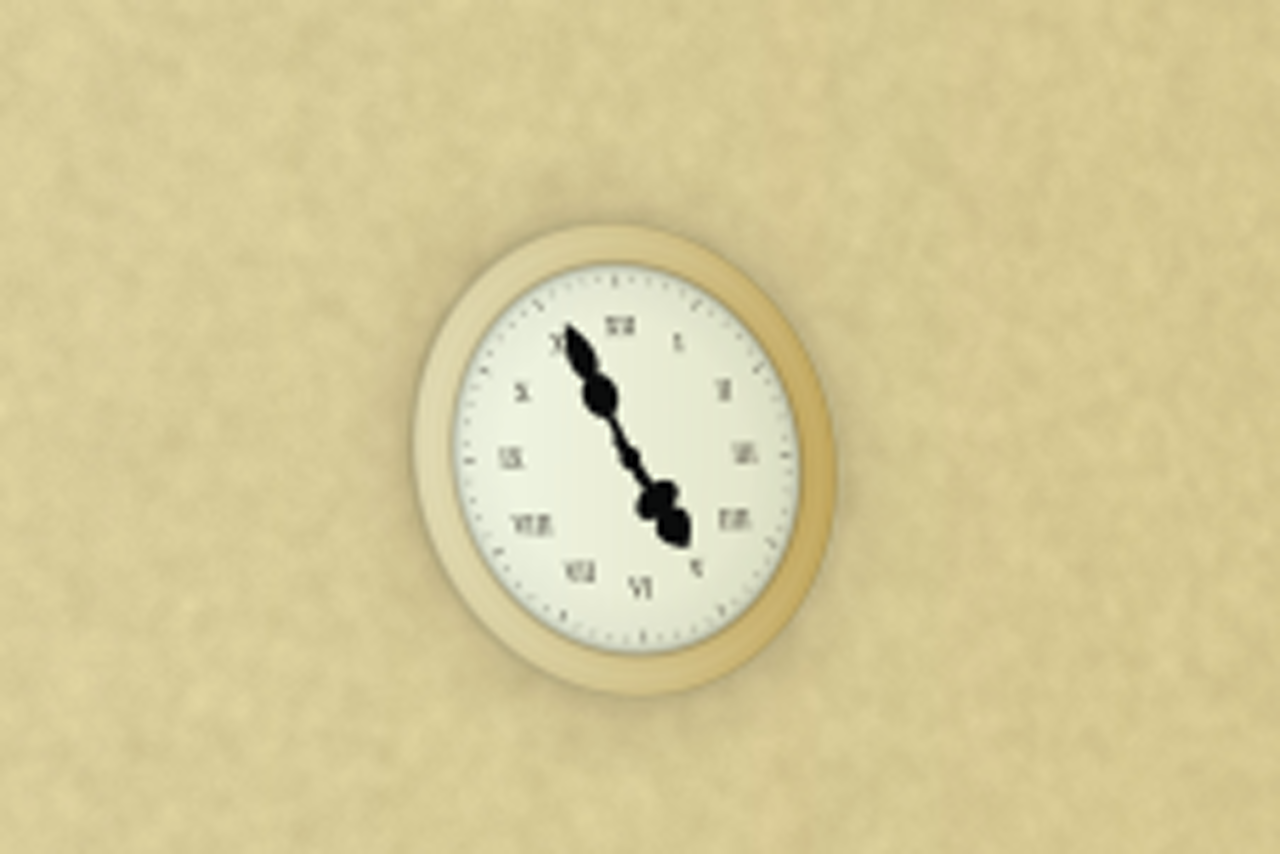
4:56
